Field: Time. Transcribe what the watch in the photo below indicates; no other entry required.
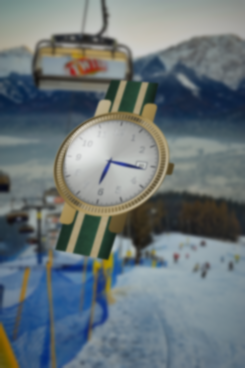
6:16
